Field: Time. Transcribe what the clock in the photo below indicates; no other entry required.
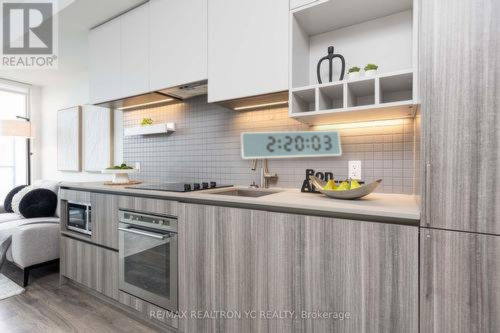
2:20:03
